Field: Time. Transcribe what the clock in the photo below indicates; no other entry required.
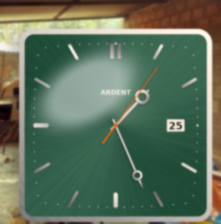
1:26:06
